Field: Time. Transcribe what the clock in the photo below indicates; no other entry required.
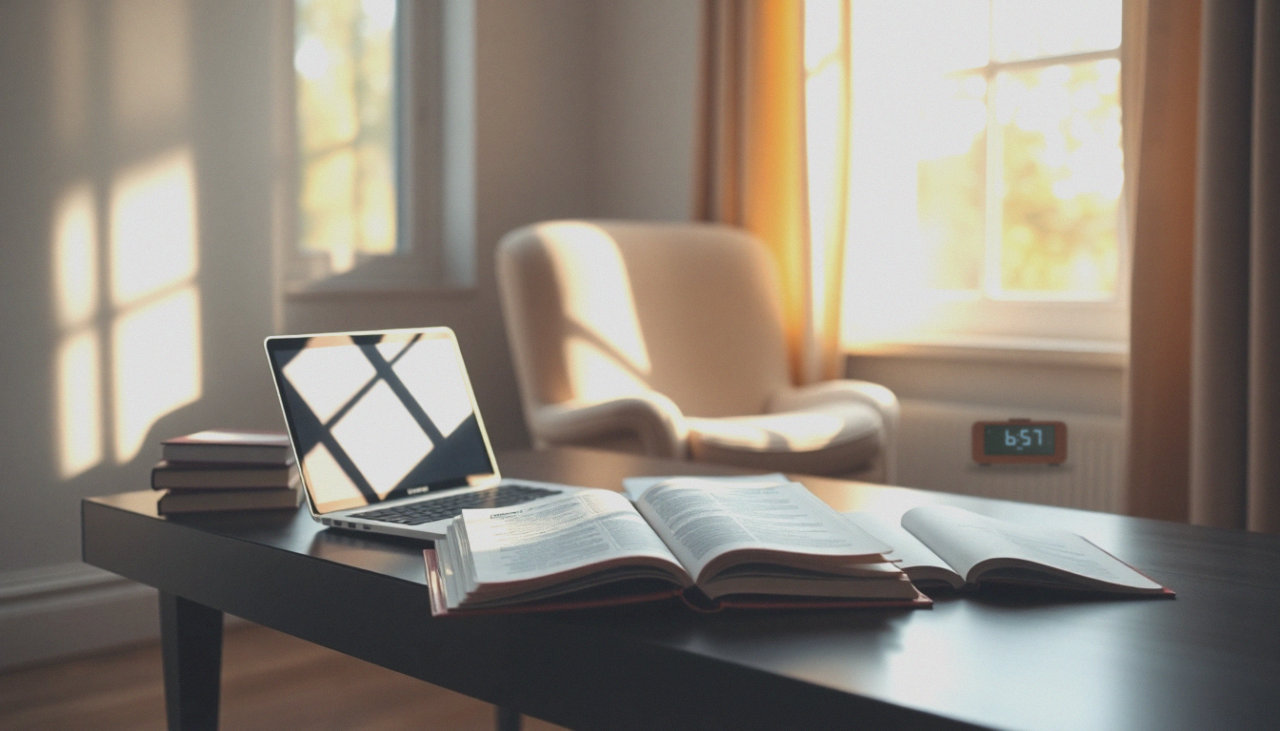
6:57
